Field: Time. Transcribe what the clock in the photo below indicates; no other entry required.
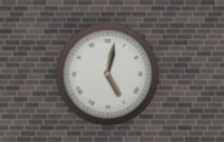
5:02
